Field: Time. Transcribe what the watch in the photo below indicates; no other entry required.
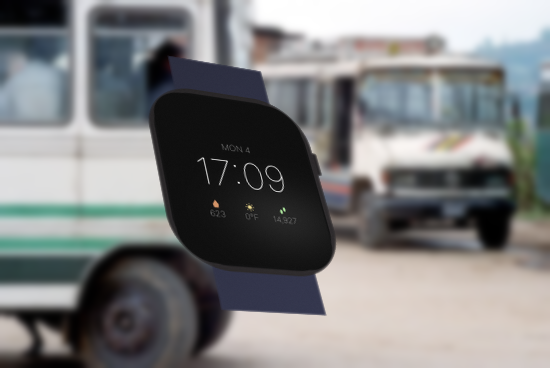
17:09
